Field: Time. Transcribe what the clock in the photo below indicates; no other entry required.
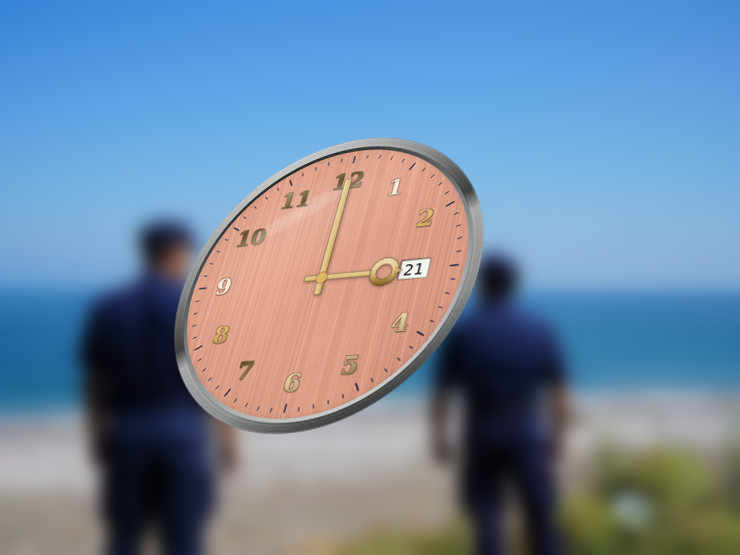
3:00
